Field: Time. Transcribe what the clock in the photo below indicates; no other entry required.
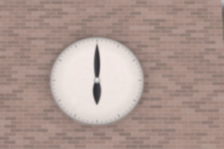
6:00
